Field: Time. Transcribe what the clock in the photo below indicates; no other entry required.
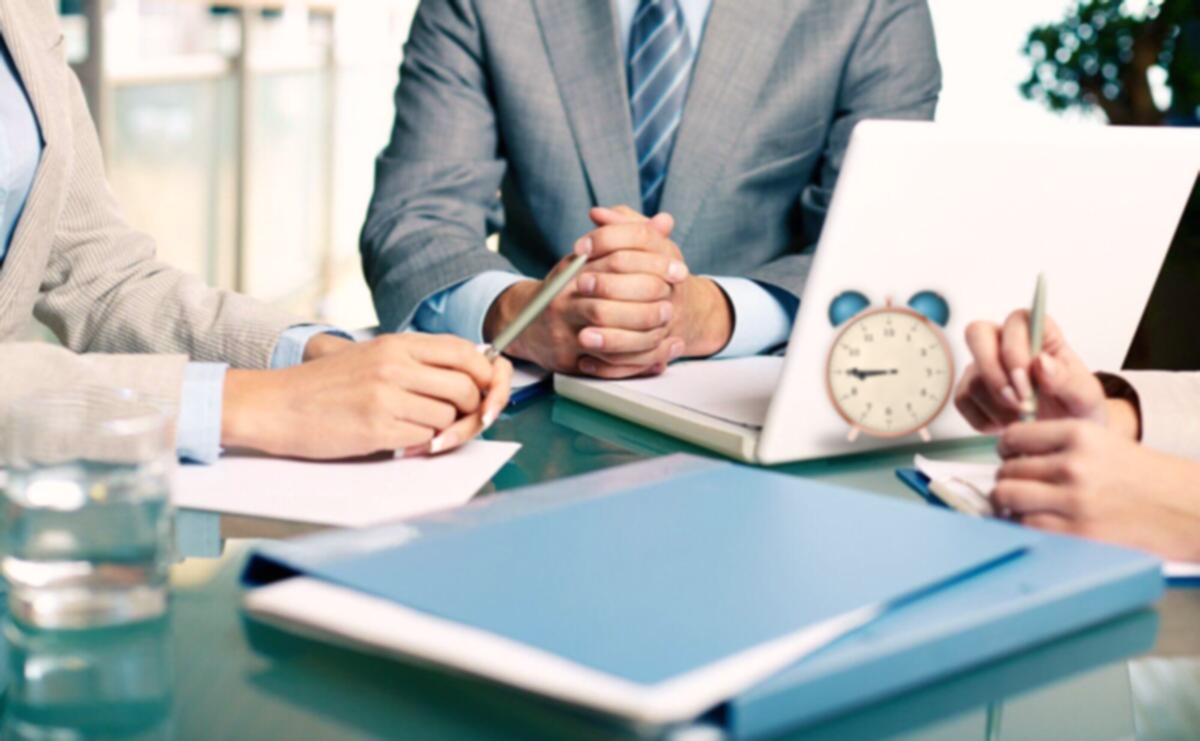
8:45
